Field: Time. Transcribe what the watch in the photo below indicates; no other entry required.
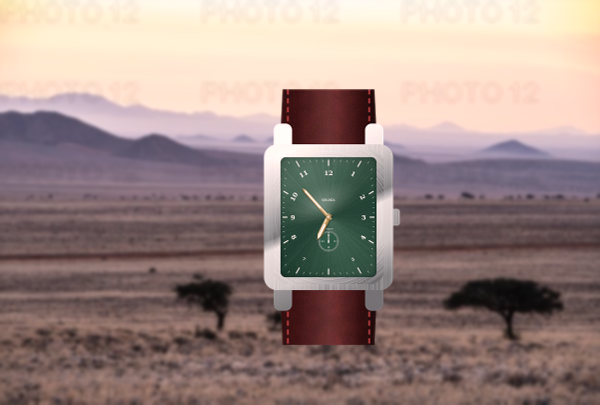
6:53
